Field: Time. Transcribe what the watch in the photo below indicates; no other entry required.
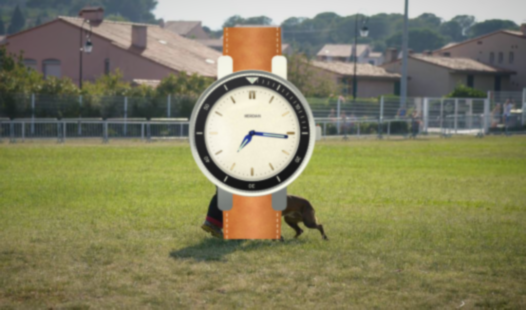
7:16
